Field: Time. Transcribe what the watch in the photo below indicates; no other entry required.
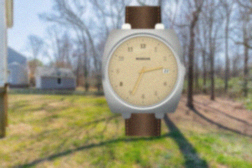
2:34
